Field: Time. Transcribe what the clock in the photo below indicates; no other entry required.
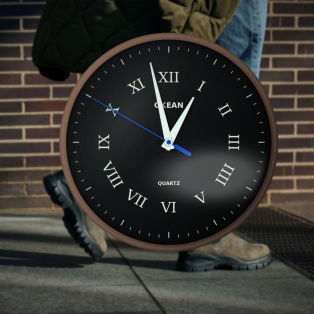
12:57:50
